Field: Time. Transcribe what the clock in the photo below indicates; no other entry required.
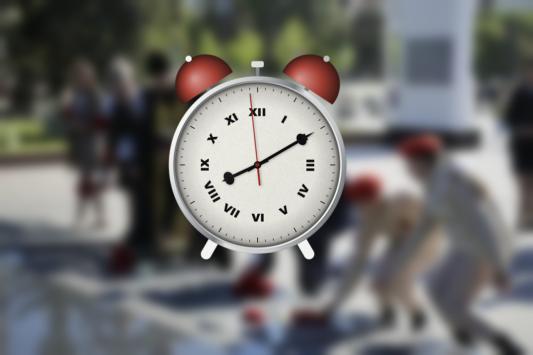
8:09:59
